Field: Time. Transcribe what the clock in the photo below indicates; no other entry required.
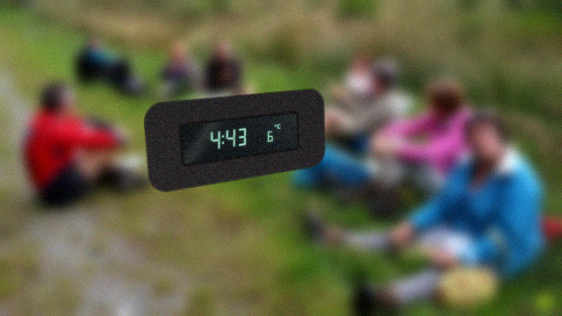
4:43
